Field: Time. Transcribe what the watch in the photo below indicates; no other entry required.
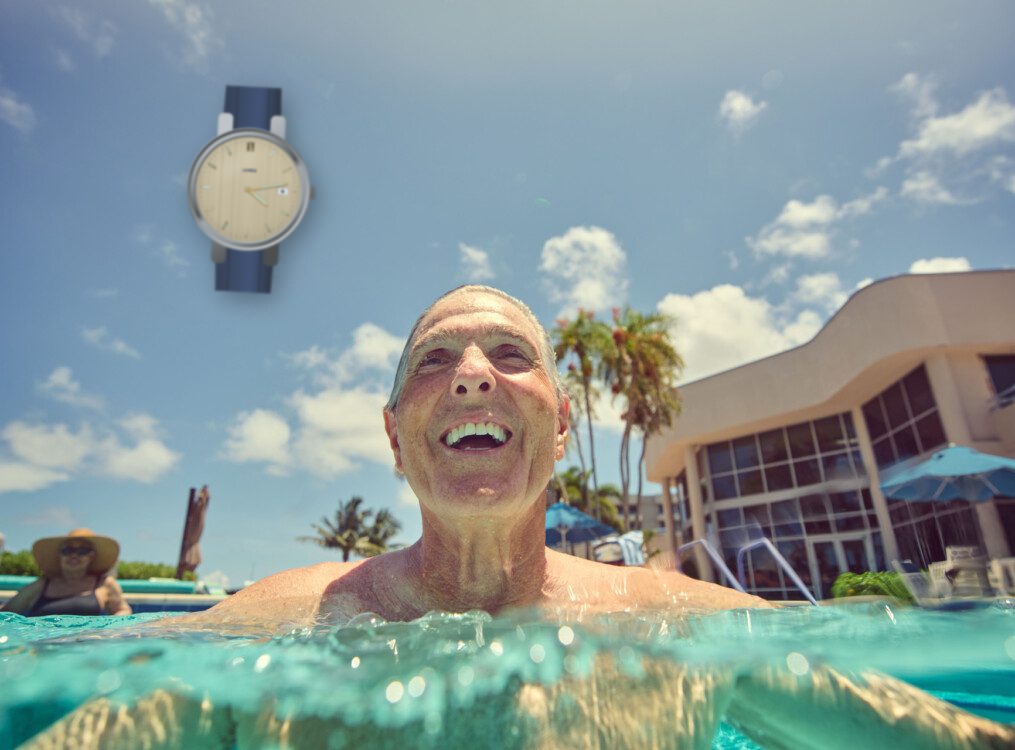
4:13
